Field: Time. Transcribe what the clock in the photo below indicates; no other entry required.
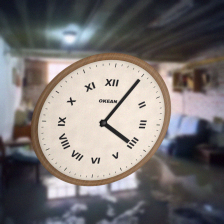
4:05
